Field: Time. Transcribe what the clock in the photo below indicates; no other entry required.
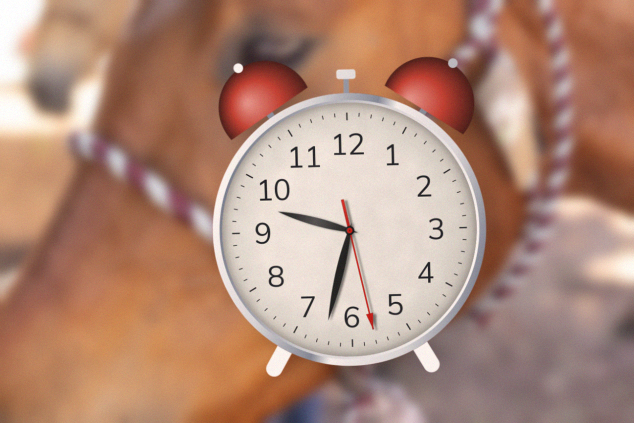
9:32:28
